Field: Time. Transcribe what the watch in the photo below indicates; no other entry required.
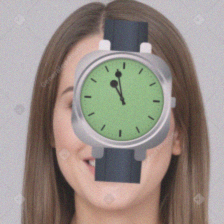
10:58
